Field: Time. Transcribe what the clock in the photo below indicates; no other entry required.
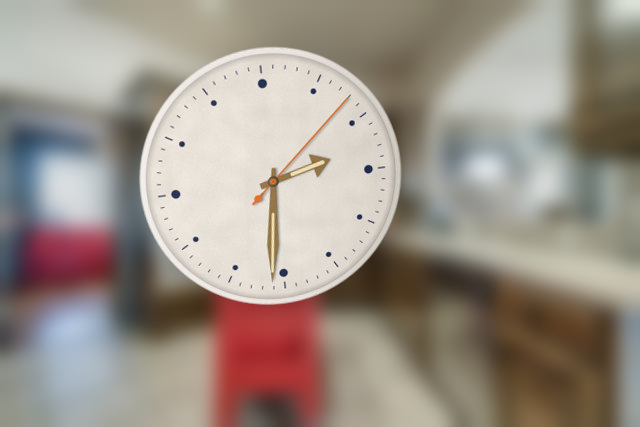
2:31:08
